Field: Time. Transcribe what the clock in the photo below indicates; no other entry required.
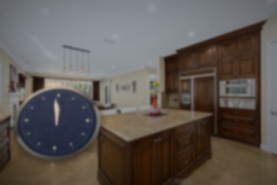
11:59
